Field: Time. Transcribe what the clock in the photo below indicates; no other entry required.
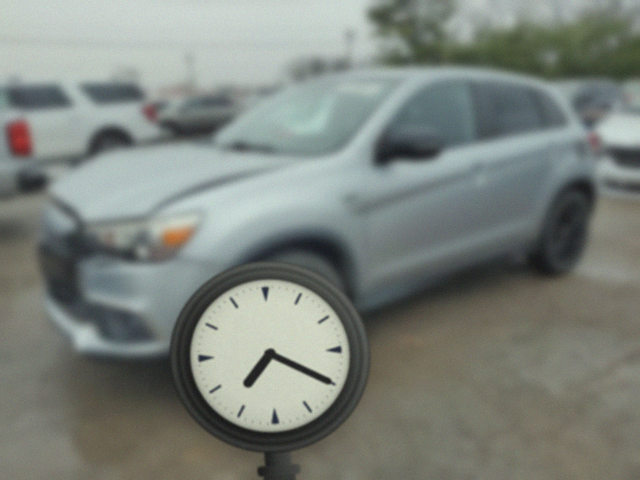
7:20
